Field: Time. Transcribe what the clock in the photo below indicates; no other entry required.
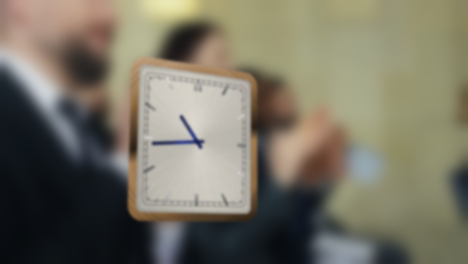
10:44
